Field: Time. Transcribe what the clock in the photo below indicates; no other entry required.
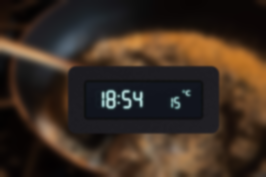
18:54
